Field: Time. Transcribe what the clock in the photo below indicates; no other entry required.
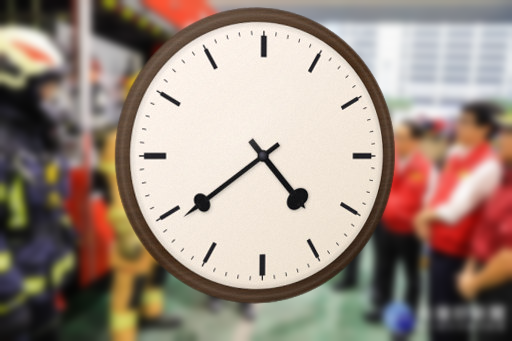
4:39
